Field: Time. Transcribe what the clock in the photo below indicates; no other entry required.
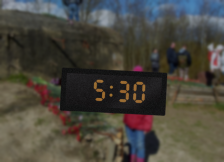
5:30
